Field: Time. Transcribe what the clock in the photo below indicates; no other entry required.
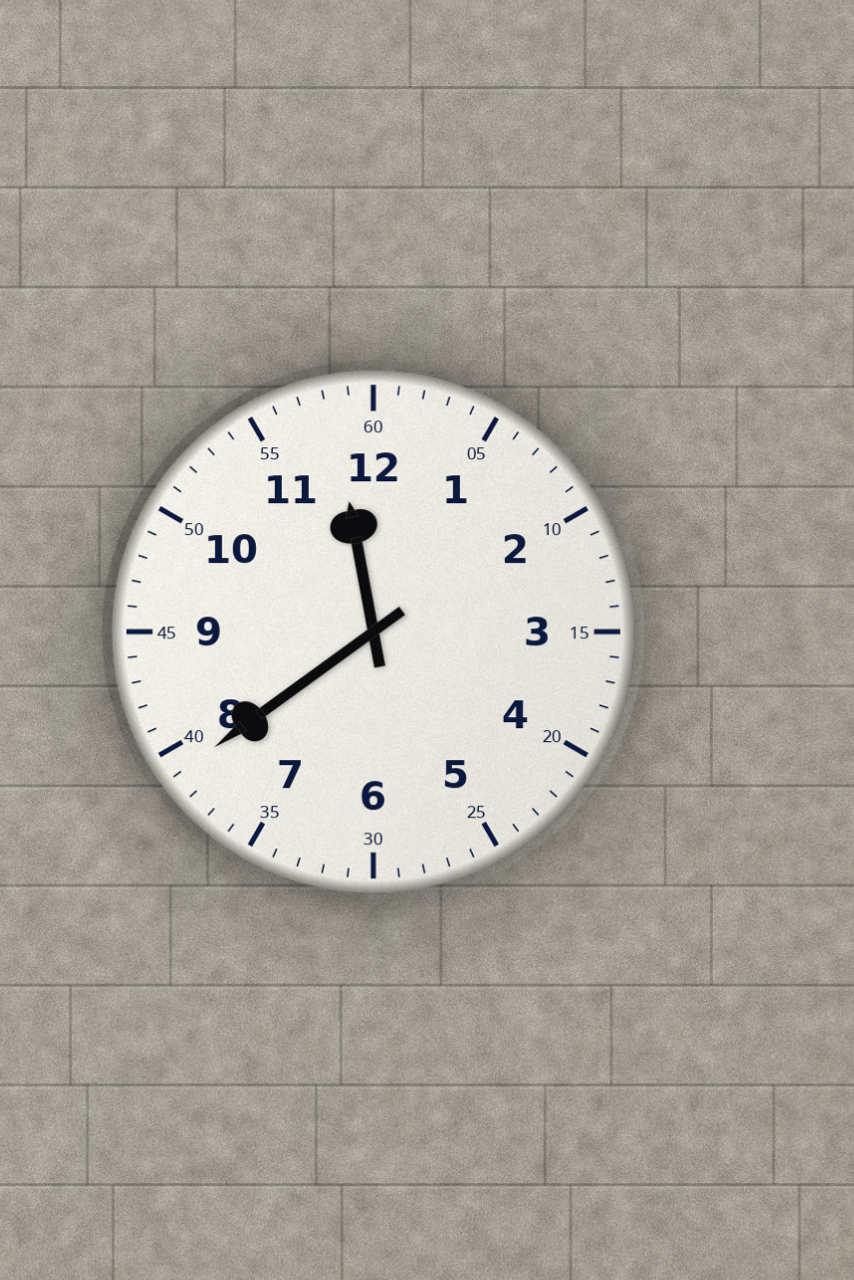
11:39
